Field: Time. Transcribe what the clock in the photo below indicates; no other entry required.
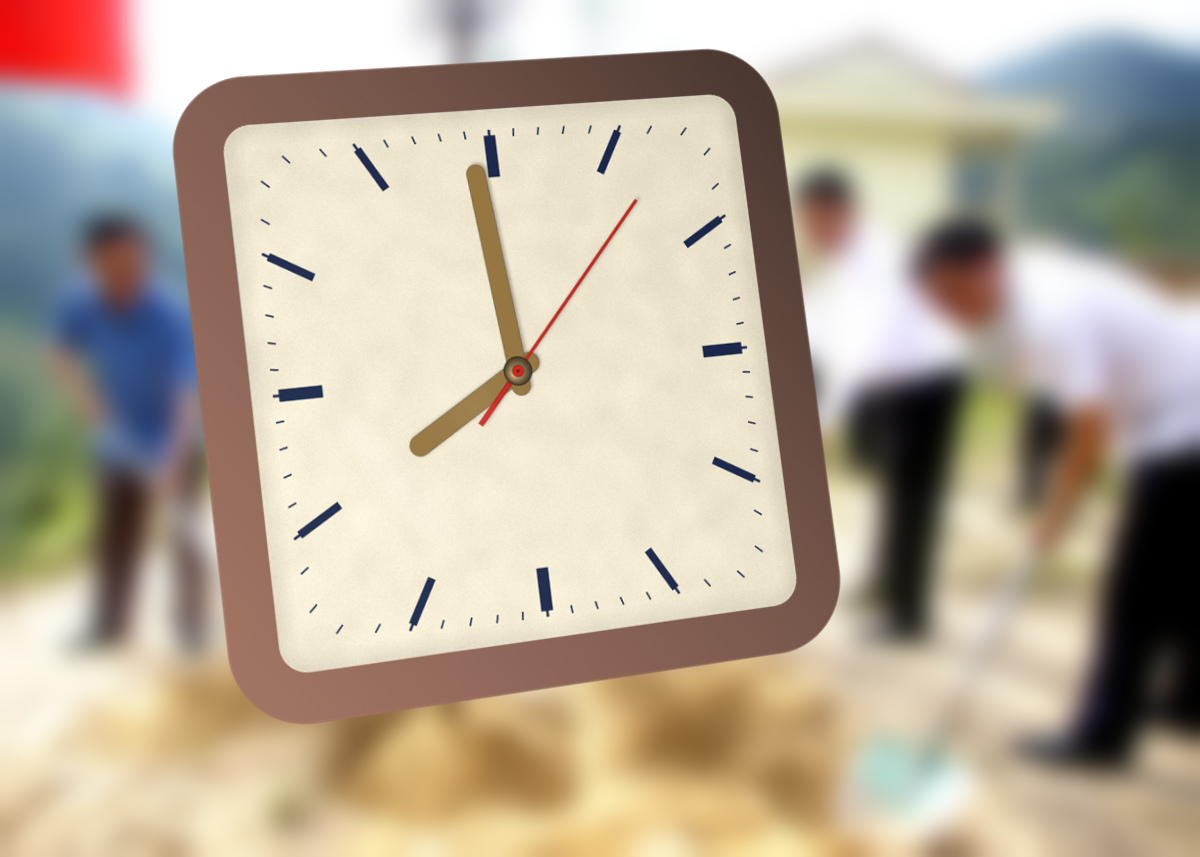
7:59:07
